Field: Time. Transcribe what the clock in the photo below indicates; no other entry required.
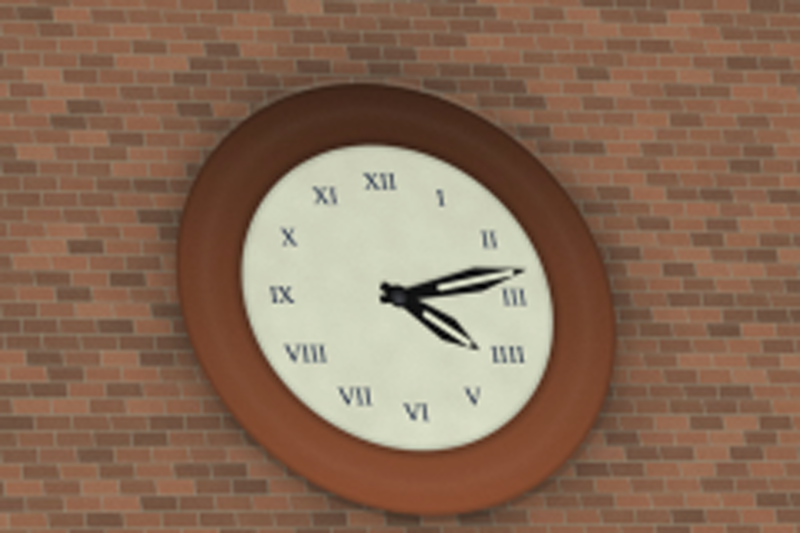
4:13
